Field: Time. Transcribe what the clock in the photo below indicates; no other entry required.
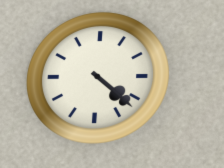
4:22
